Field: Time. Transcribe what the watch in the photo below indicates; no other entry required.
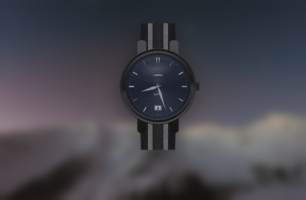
8:27
